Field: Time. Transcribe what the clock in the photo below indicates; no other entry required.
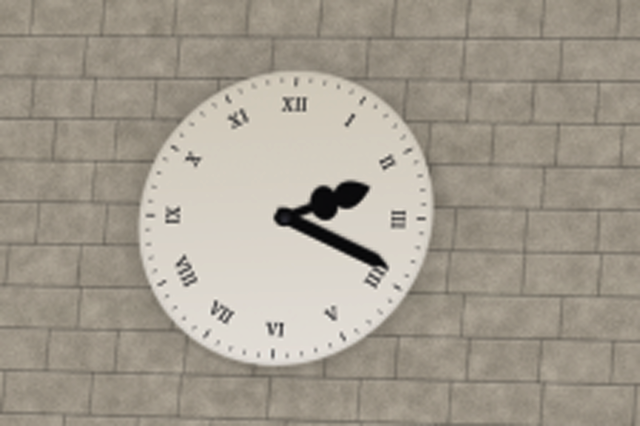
2:19
